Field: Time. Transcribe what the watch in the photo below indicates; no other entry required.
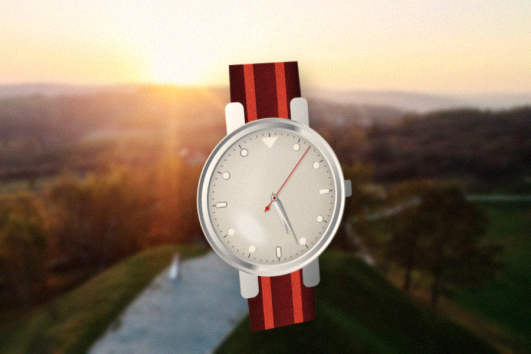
5:26:07
